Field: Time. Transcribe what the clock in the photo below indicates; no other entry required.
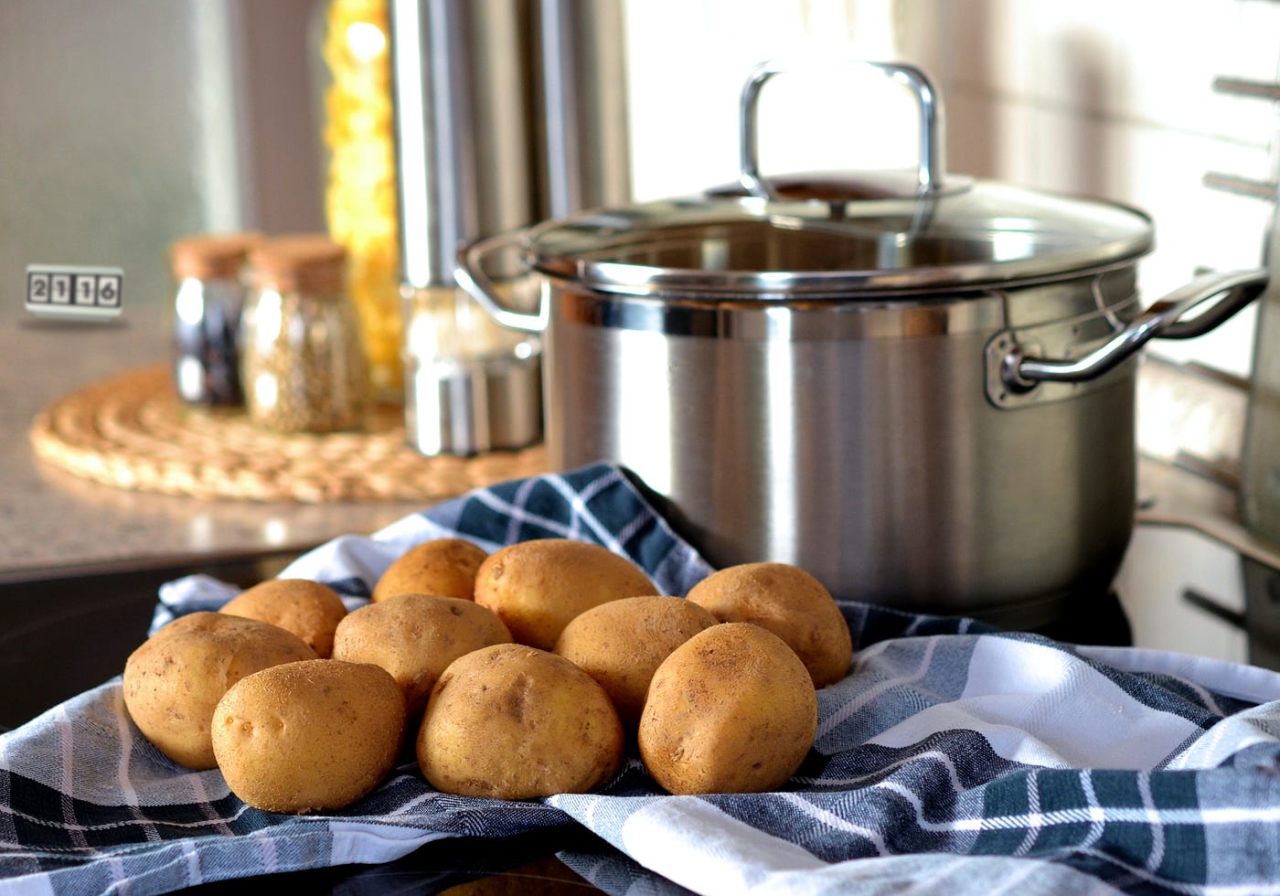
21:16
